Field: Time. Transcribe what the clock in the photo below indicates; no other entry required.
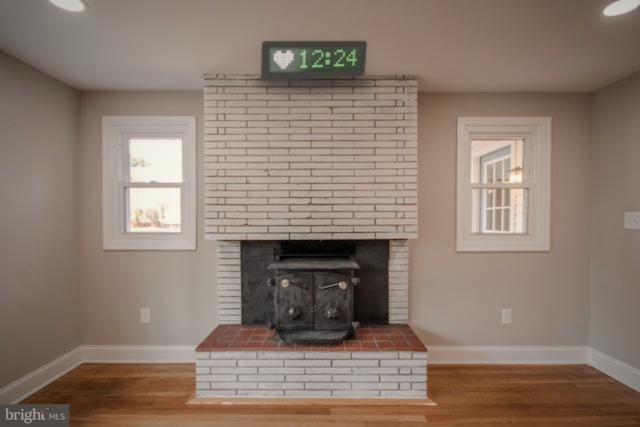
12:24
